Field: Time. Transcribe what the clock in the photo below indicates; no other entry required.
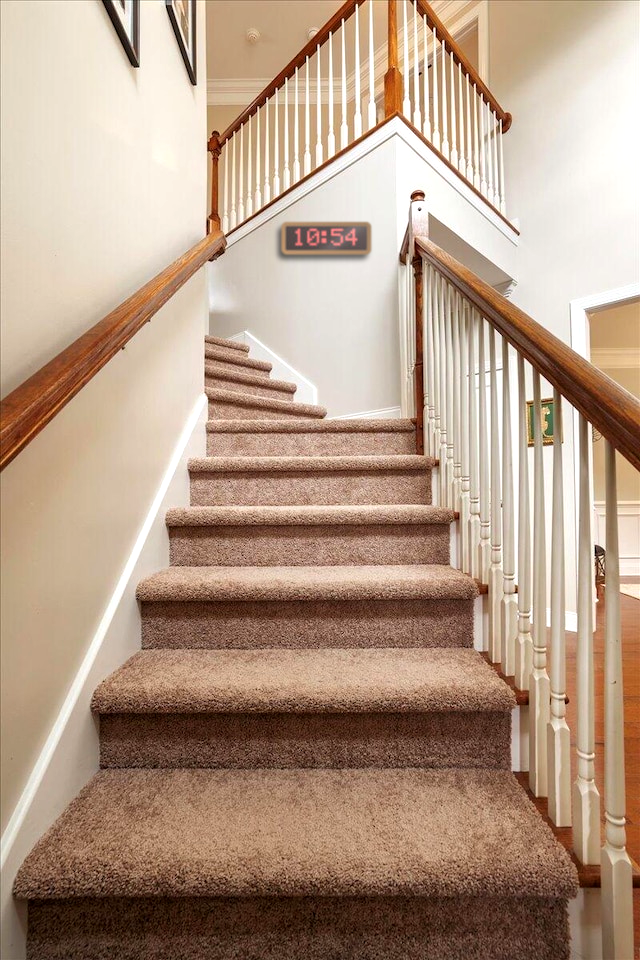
10:54
